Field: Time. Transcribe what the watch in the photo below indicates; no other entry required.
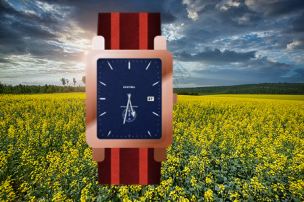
5:32
